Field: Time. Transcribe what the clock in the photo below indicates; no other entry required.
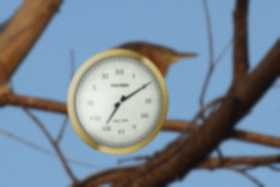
7:10
